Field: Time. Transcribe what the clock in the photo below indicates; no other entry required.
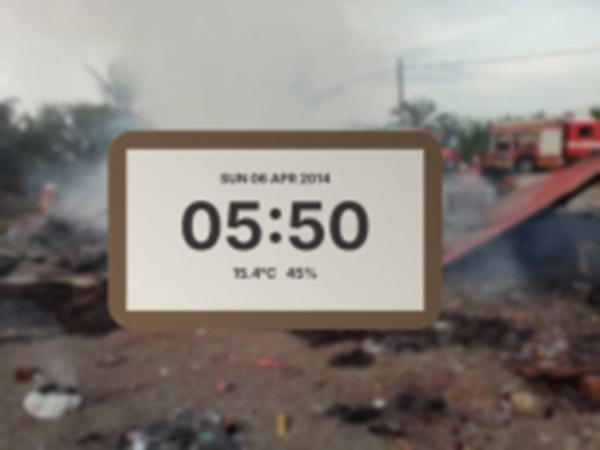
5:50
